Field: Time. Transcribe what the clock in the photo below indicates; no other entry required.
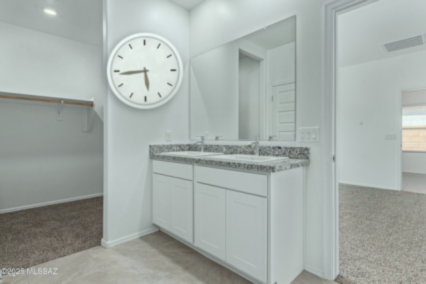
5:44
